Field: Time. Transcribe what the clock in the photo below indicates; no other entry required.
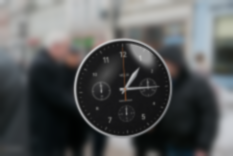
1:15
